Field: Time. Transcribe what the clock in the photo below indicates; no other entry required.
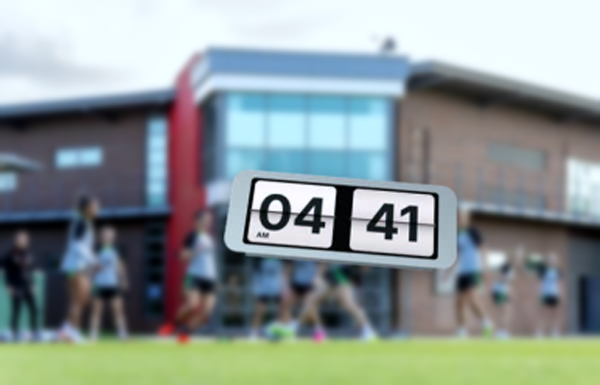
4:41
